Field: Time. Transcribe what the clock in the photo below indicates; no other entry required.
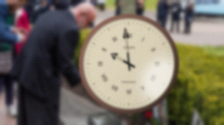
9:59
